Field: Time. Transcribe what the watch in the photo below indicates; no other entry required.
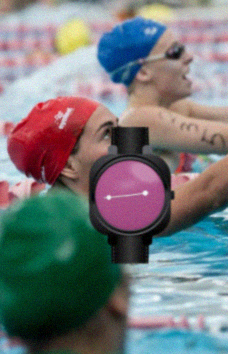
2:44
